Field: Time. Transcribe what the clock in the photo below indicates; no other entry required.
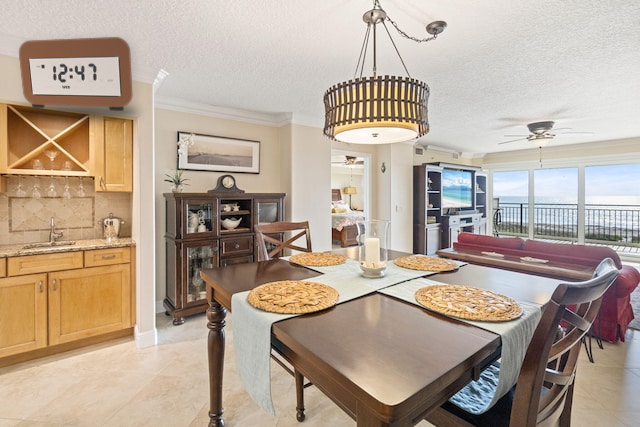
12:47
